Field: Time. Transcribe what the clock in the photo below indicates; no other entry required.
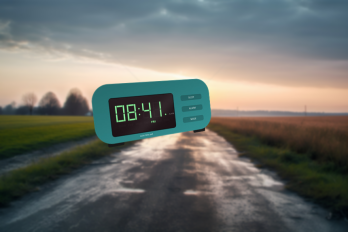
8:41
